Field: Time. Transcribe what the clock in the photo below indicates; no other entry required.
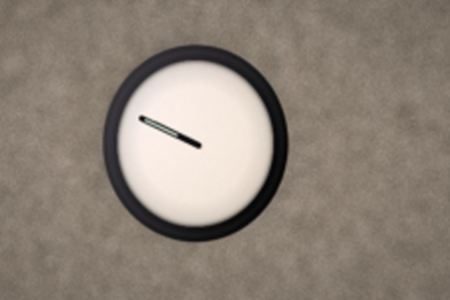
9:49
